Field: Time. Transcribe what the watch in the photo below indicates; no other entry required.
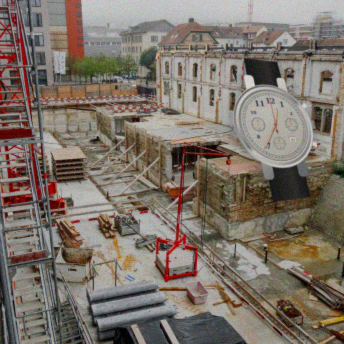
12:36
